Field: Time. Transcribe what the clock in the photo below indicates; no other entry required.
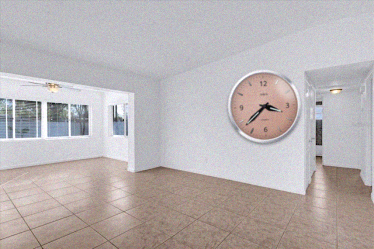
3:38
